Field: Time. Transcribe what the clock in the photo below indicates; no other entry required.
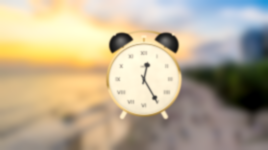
12:25
